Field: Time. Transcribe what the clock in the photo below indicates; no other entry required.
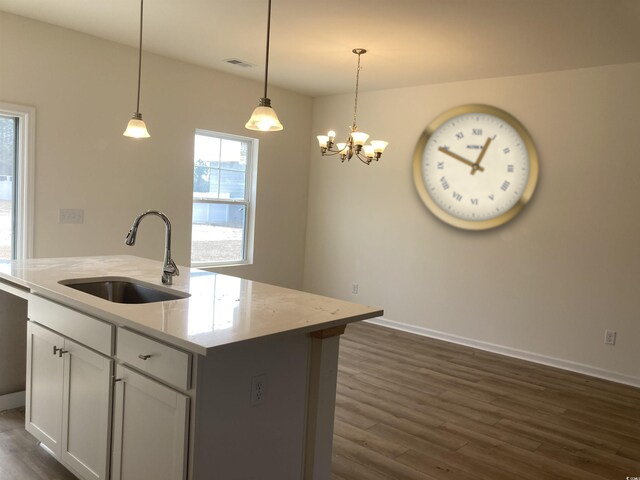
12:49
